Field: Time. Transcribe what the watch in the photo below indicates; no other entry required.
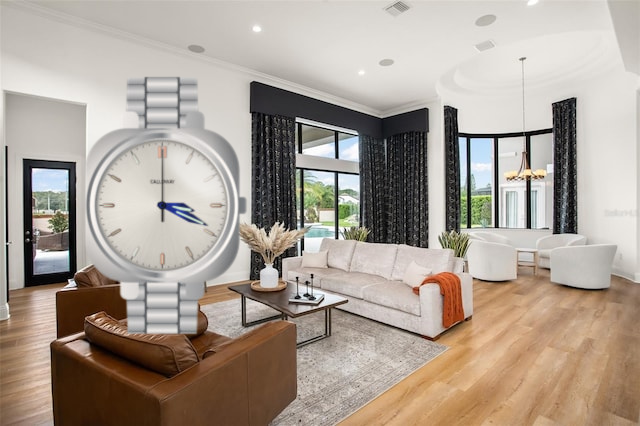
3:19:00
